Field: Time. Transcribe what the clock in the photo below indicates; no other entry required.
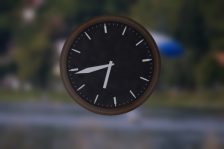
6:44
